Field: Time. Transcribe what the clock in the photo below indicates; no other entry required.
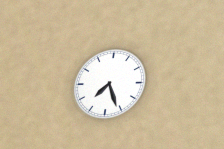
7:26
